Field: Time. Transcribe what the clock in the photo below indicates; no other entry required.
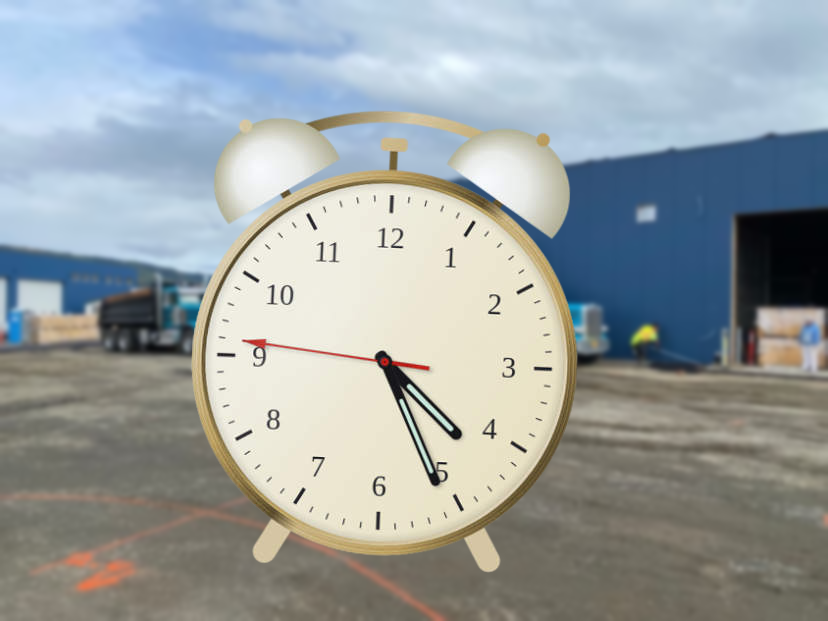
4:25:46
